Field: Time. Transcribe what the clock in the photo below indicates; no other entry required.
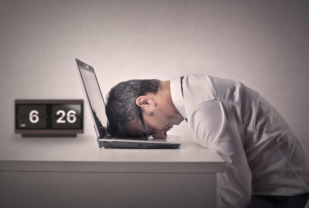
6:26
